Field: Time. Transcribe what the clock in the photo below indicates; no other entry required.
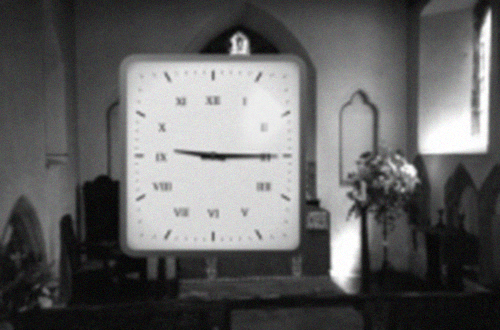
9:15
